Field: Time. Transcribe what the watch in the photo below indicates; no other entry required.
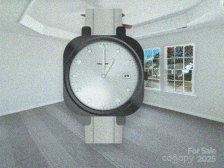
1:00
